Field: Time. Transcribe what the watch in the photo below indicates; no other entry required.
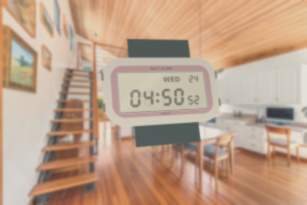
4:50
